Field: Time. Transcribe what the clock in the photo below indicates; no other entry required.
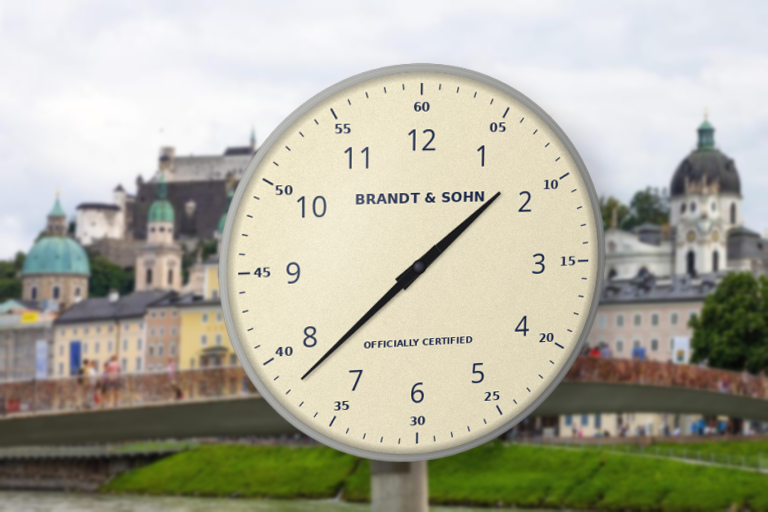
1:38
